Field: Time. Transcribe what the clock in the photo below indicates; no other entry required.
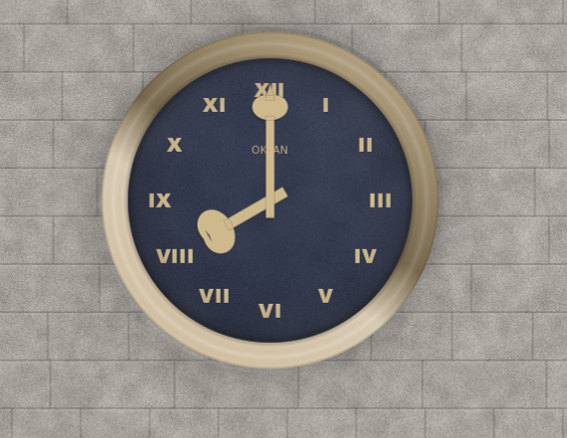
8:00
